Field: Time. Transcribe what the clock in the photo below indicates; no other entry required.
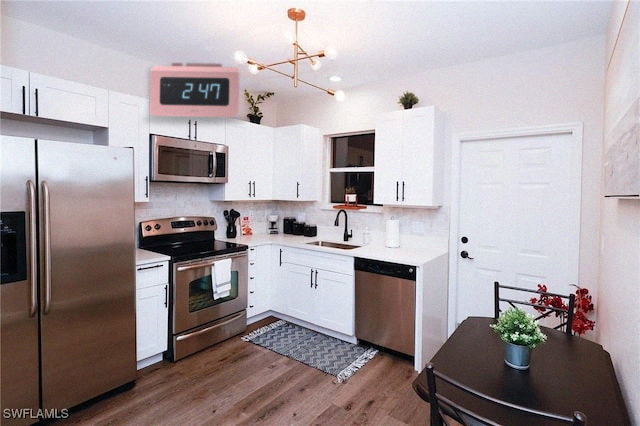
2:47
